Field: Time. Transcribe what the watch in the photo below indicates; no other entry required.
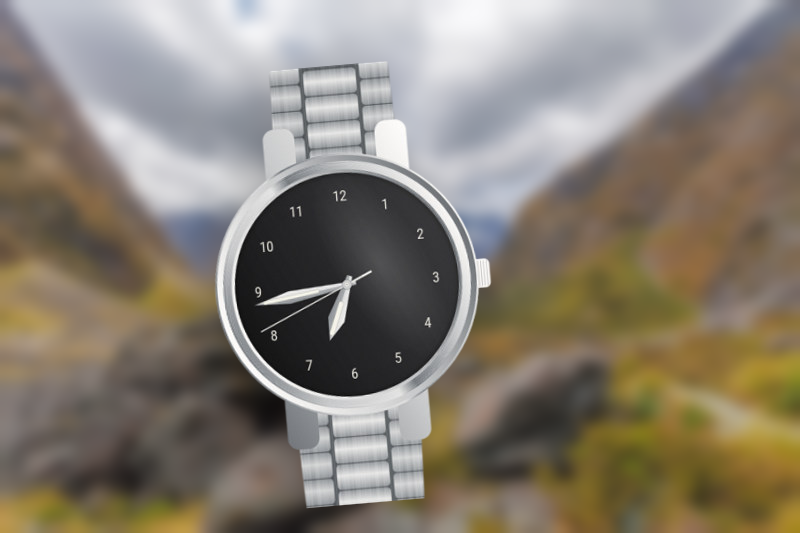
6:43:41
